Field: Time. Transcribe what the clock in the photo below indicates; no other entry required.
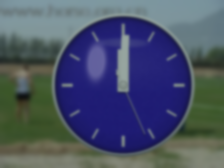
12:00:26
